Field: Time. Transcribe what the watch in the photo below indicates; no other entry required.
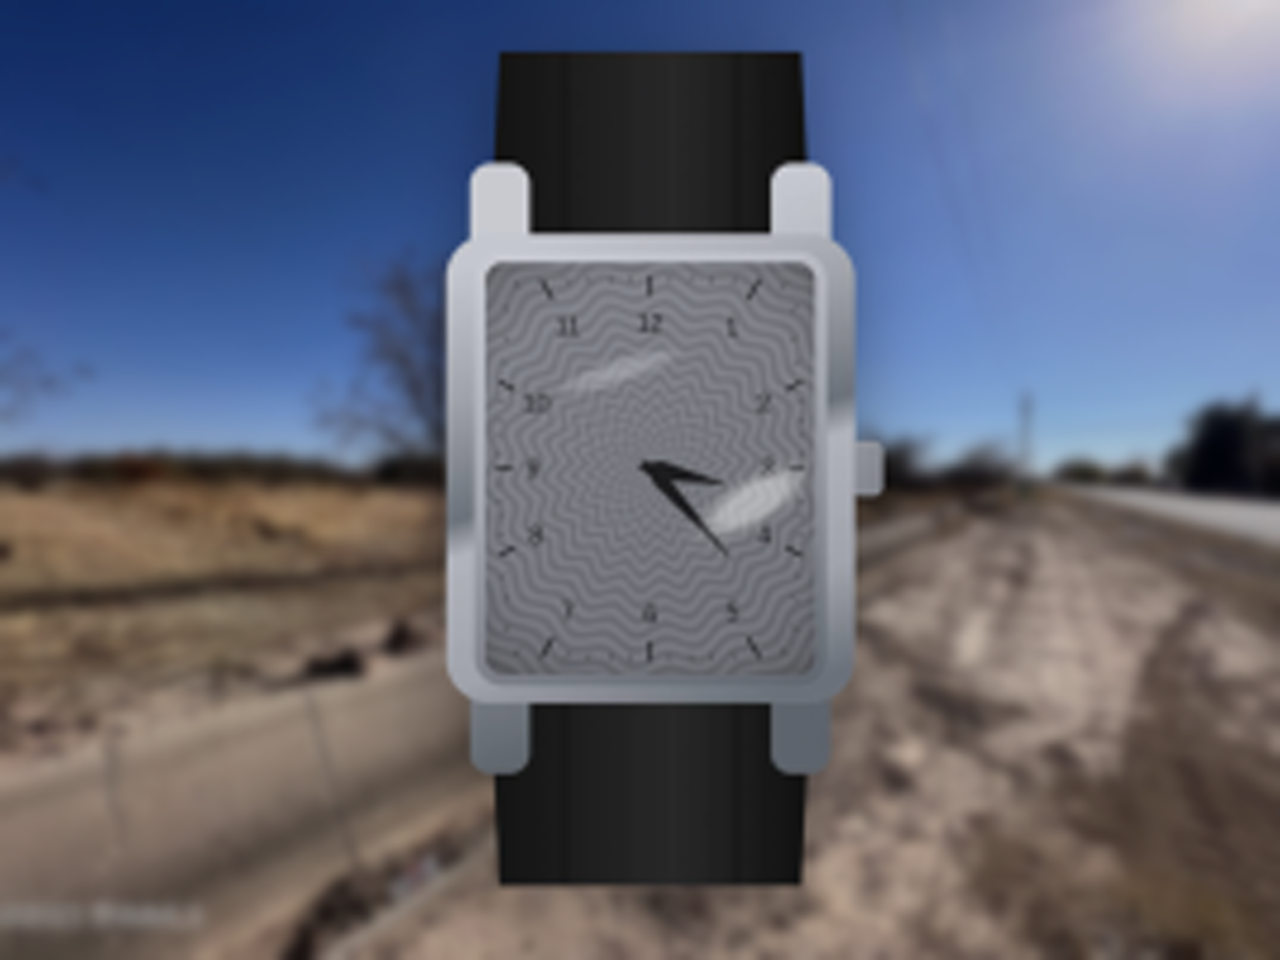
3:23
